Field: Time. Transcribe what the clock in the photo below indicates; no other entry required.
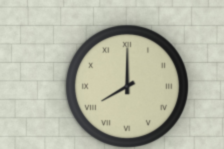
8:00
